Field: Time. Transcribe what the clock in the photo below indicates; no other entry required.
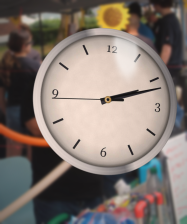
2:11:44
